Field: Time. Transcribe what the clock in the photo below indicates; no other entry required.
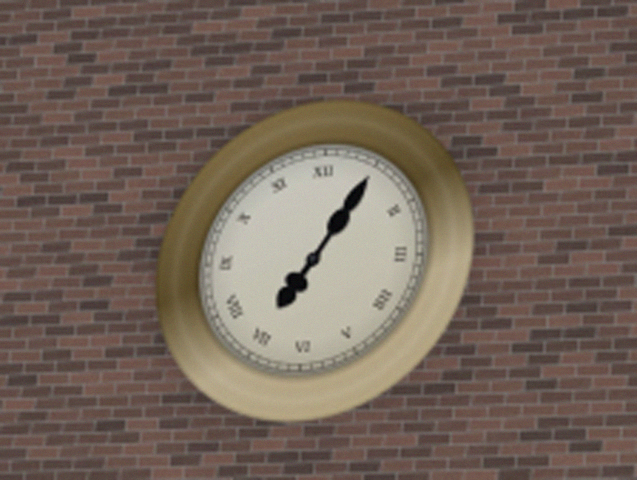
7:05
